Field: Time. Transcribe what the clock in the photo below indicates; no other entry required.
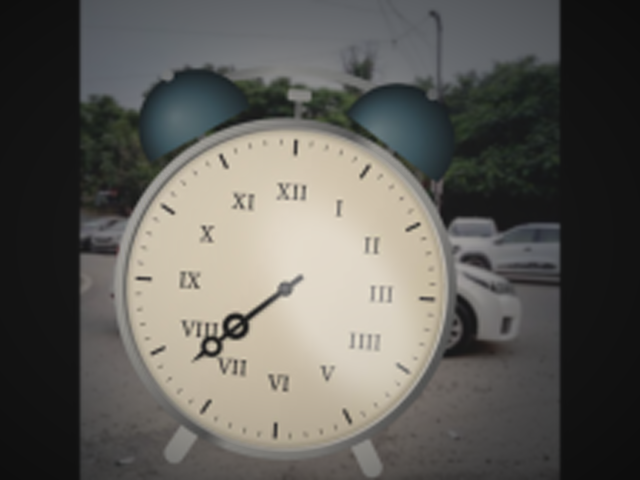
7:38
